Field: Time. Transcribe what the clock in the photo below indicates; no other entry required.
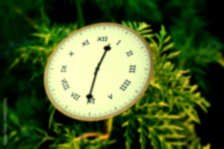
12:31
